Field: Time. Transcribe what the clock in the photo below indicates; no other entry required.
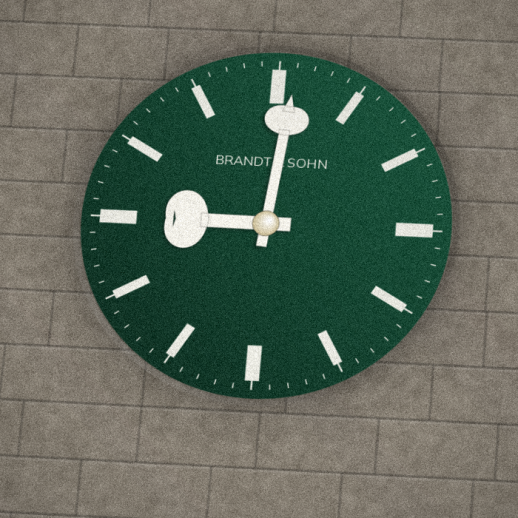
9:01
